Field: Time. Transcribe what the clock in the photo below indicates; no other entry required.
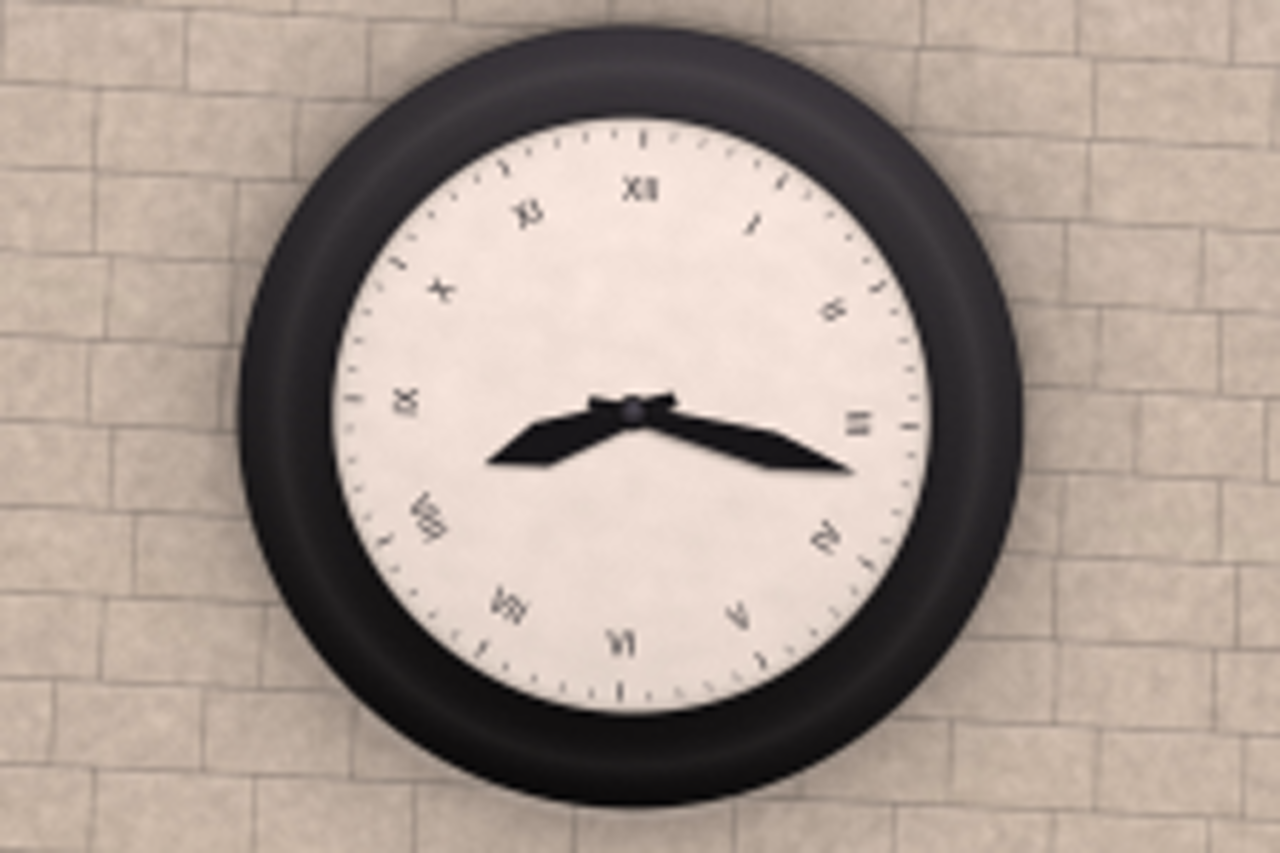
8:17
